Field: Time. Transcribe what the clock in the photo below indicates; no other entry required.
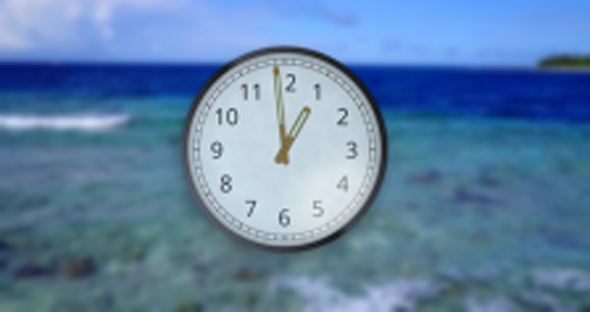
12:59
